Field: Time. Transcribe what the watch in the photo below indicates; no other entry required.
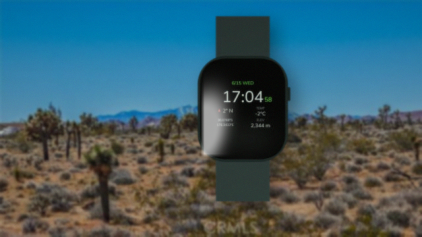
17:04
